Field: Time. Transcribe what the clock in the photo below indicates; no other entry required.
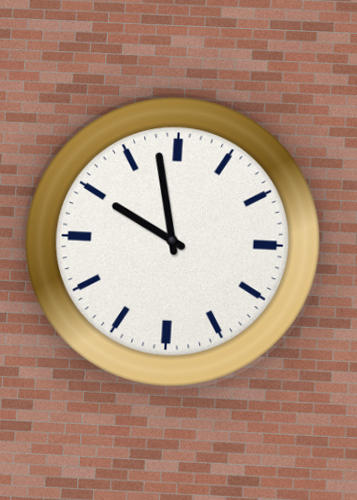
9:58
